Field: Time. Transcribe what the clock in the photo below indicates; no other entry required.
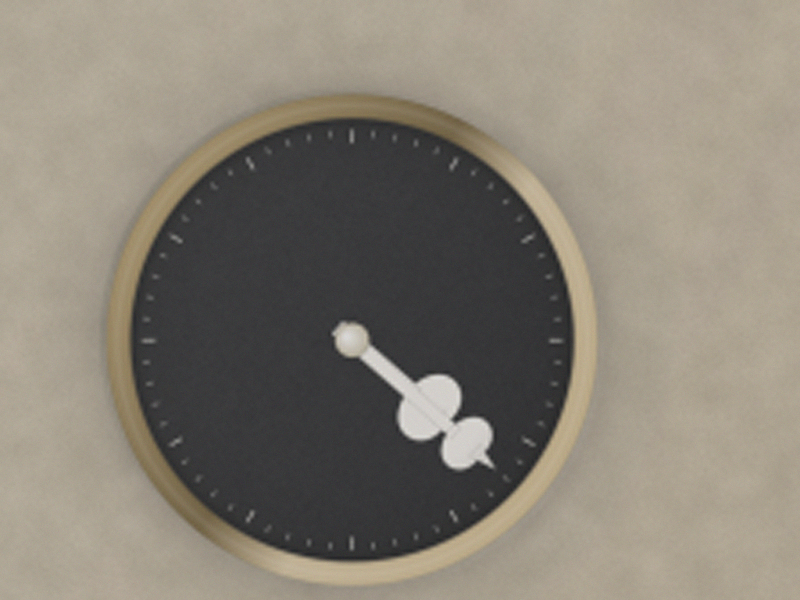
4:22
